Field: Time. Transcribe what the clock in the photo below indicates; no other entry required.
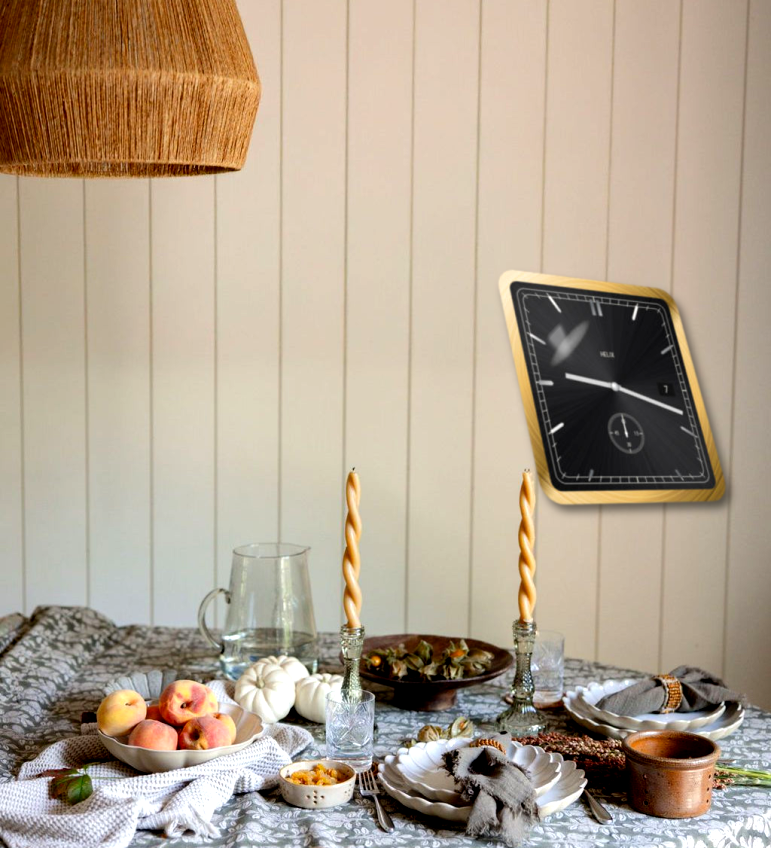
9:18
